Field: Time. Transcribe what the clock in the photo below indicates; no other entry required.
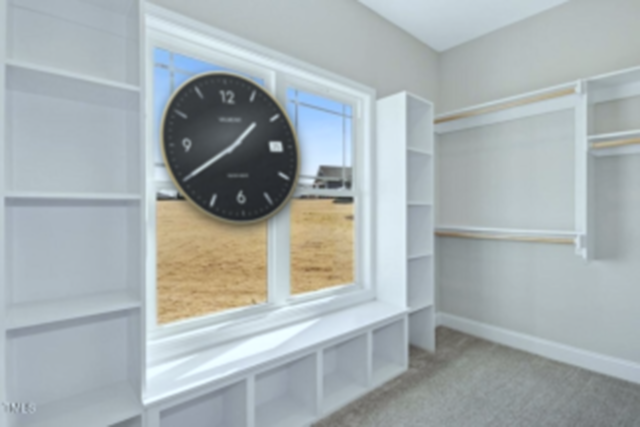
1:40
